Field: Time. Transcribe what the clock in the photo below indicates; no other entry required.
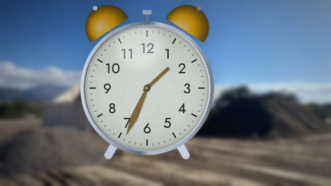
1:34
